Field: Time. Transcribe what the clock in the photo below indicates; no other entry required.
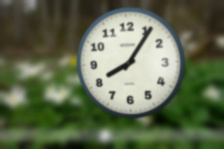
8:06
